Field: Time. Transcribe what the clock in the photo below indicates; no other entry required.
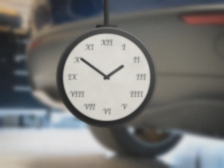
1:51
